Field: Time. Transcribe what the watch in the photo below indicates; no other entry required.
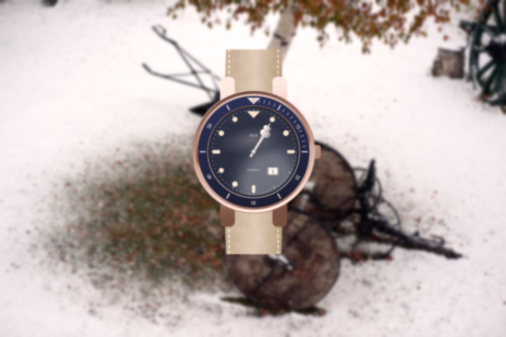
1:05
